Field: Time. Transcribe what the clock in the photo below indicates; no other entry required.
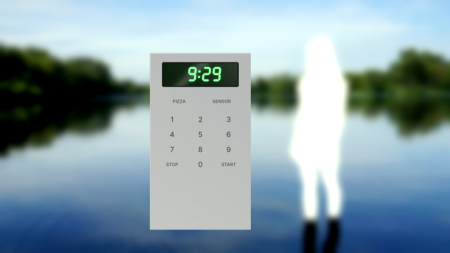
9:29
